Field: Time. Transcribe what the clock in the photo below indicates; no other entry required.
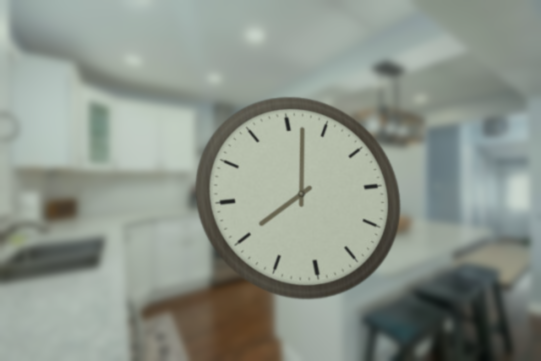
8:02
